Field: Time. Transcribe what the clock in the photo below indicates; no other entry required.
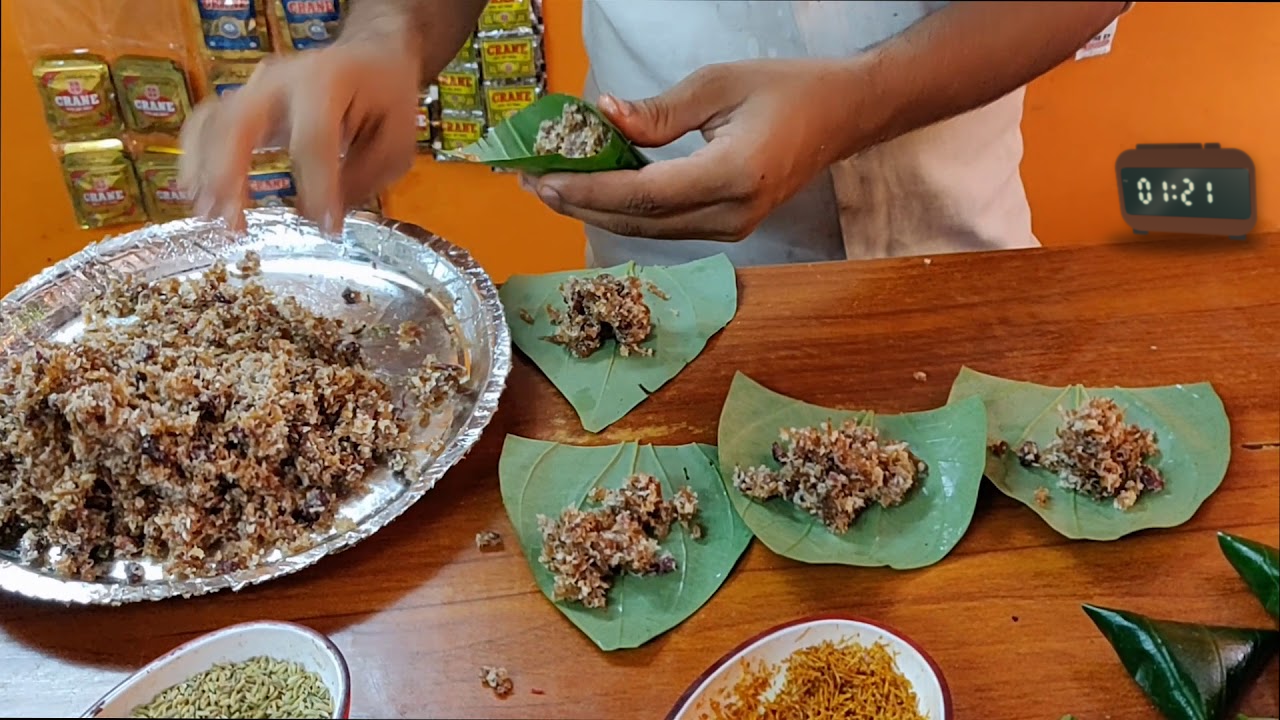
1:21
